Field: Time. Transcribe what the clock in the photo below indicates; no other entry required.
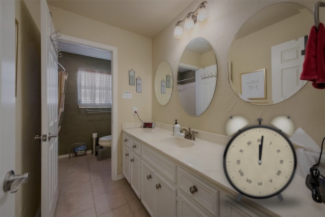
12:01
